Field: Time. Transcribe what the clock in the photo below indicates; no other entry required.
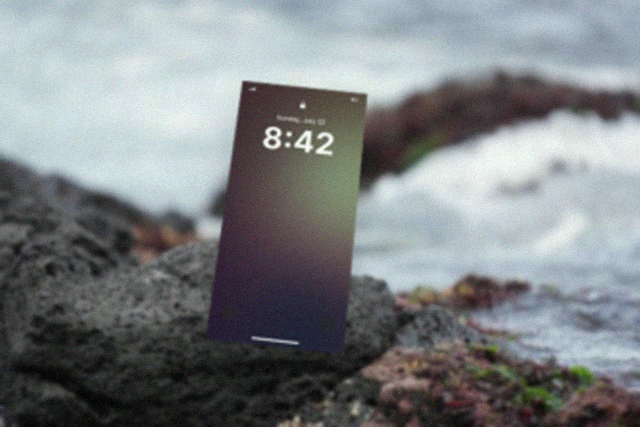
8:42
